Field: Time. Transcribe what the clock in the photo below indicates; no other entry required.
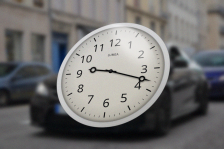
9:18
